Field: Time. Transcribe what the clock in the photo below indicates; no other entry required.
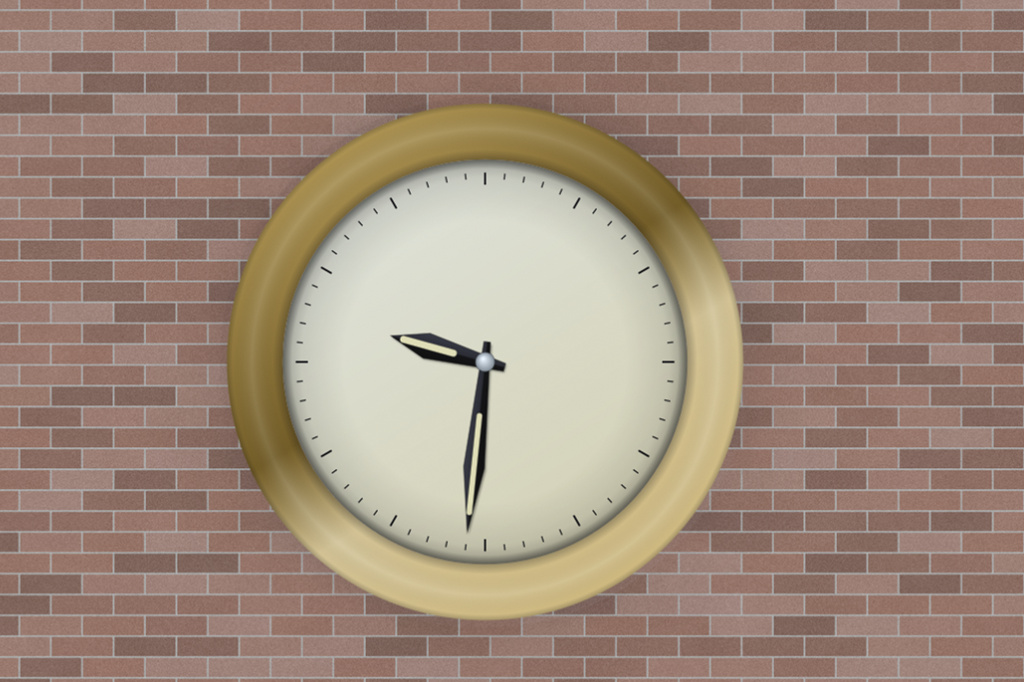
9:31
